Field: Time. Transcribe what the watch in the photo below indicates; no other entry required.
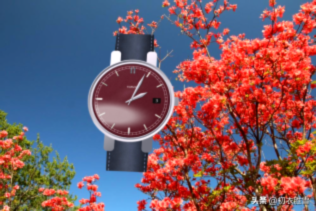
2:04
